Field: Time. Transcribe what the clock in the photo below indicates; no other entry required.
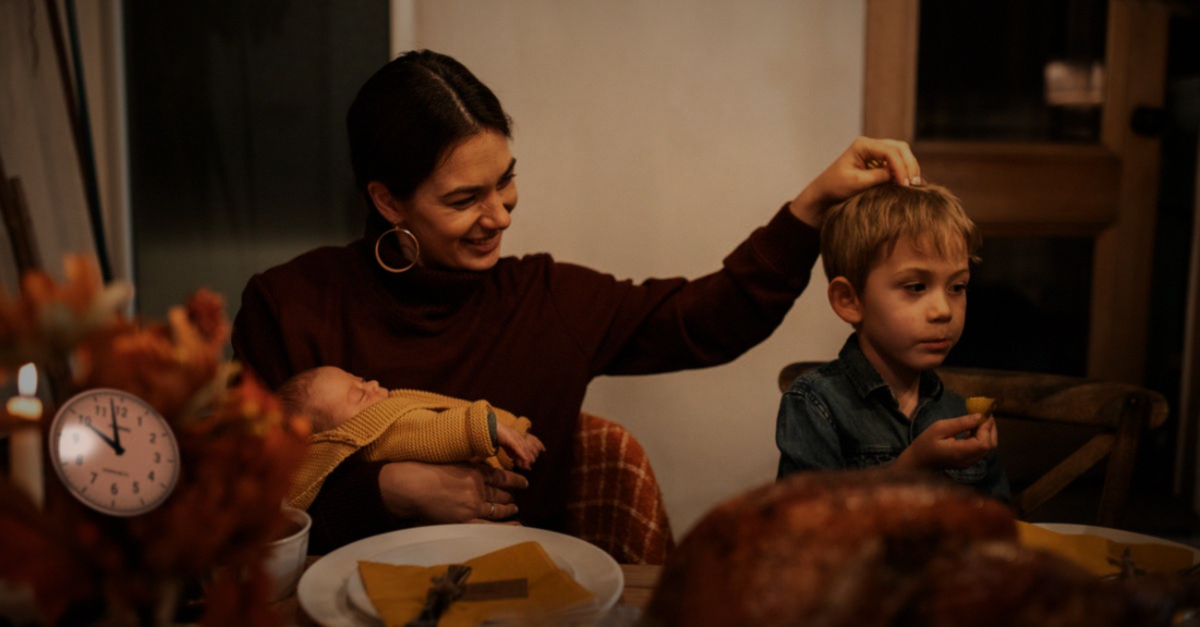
9:58
